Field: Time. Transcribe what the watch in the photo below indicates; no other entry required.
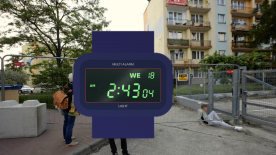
2:43:04
